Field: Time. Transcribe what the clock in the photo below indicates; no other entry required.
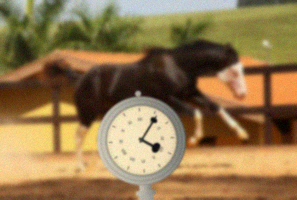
4:06
